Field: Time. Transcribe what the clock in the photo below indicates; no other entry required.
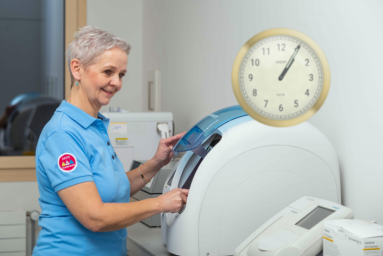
1:05
